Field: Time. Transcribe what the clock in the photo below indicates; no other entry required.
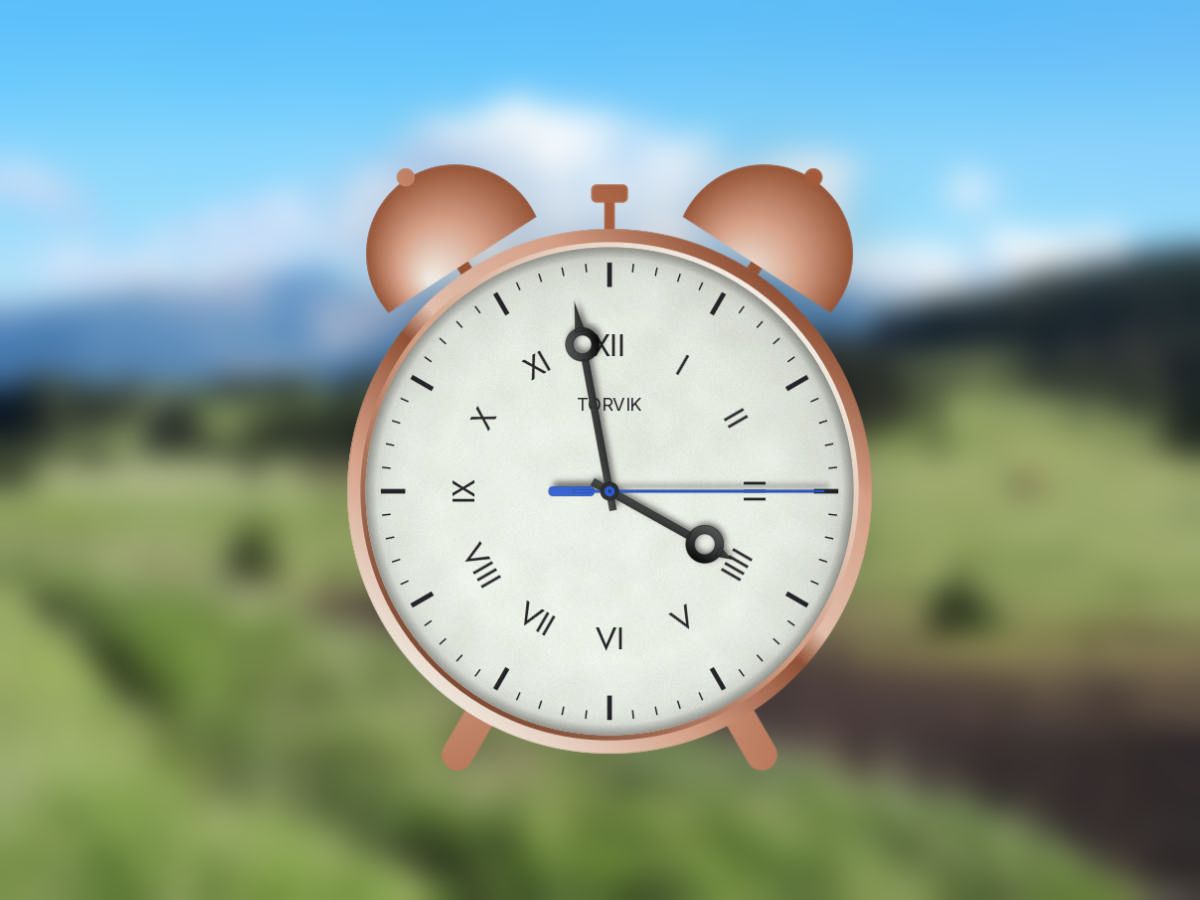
3:58:15
